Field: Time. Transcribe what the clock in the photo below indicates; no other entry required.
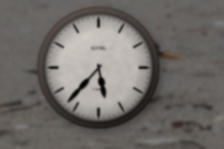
5:37
